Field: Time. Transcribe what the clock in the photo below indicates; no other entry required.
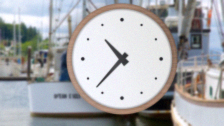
10:37
